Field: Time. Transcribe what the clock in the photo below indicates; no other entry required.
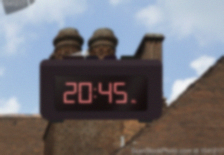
20:45
